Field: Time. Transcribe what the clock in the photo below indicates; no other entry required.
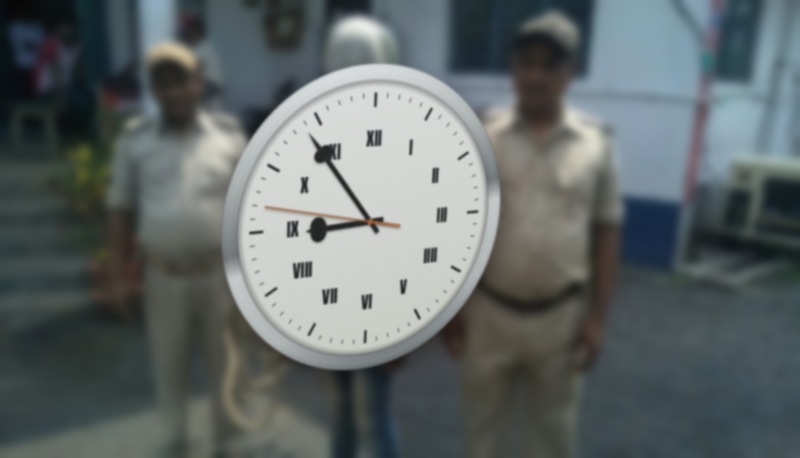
8:53:47
